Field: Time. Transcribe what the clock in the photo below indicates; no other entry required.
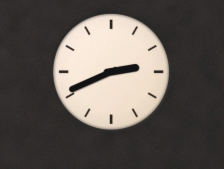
2:41
